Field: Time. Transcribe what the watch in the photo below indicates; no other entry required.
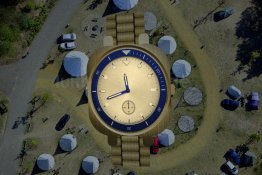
11:42
